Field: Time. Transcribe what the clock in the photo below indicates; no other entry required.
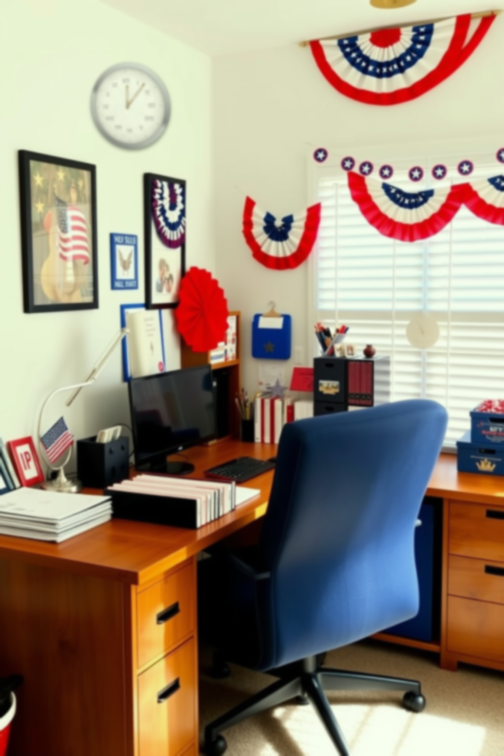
12:07
